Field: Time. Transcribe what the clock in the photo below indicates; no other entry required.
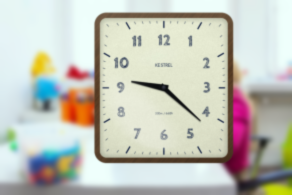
9:22
